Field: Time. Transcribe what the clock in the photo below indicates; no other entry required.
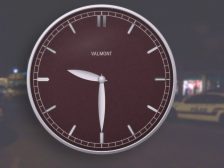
9:30
